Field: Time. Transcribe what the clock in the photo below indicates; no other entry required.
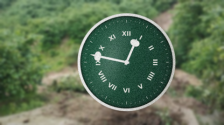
12:47
